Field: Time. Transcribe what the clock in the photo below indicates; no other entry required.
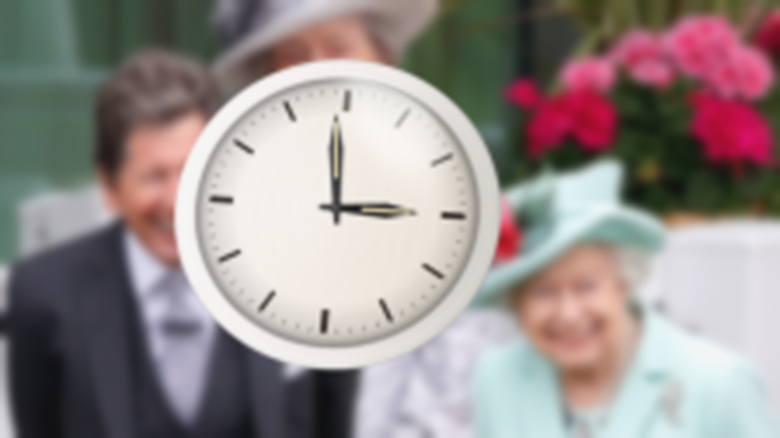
2:59
